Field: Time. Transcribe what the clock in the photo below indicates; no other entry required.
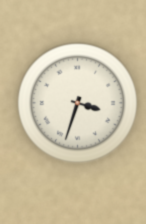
3:33
